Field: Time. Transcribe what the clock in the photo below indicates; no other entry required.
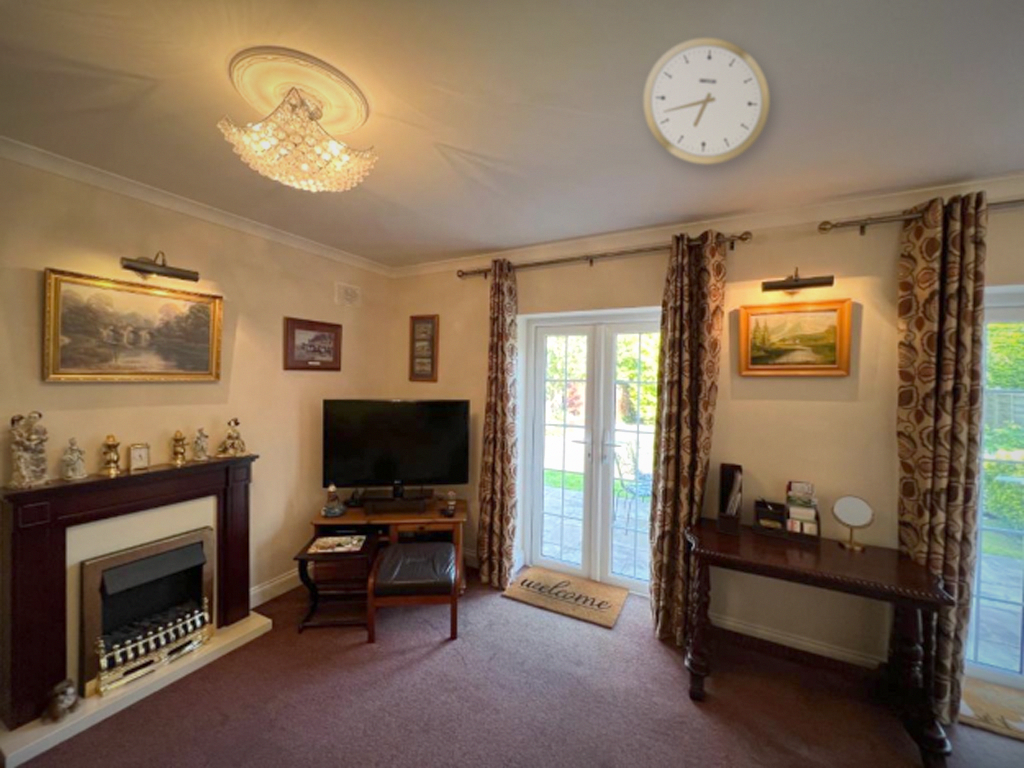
6:42
